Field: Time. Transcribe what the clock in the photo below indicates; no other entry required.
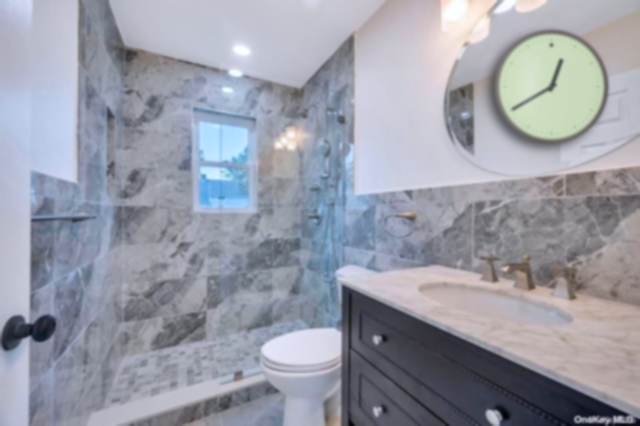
12:40
